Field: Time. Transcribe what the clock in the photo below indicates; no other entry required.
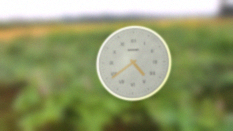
4:39
